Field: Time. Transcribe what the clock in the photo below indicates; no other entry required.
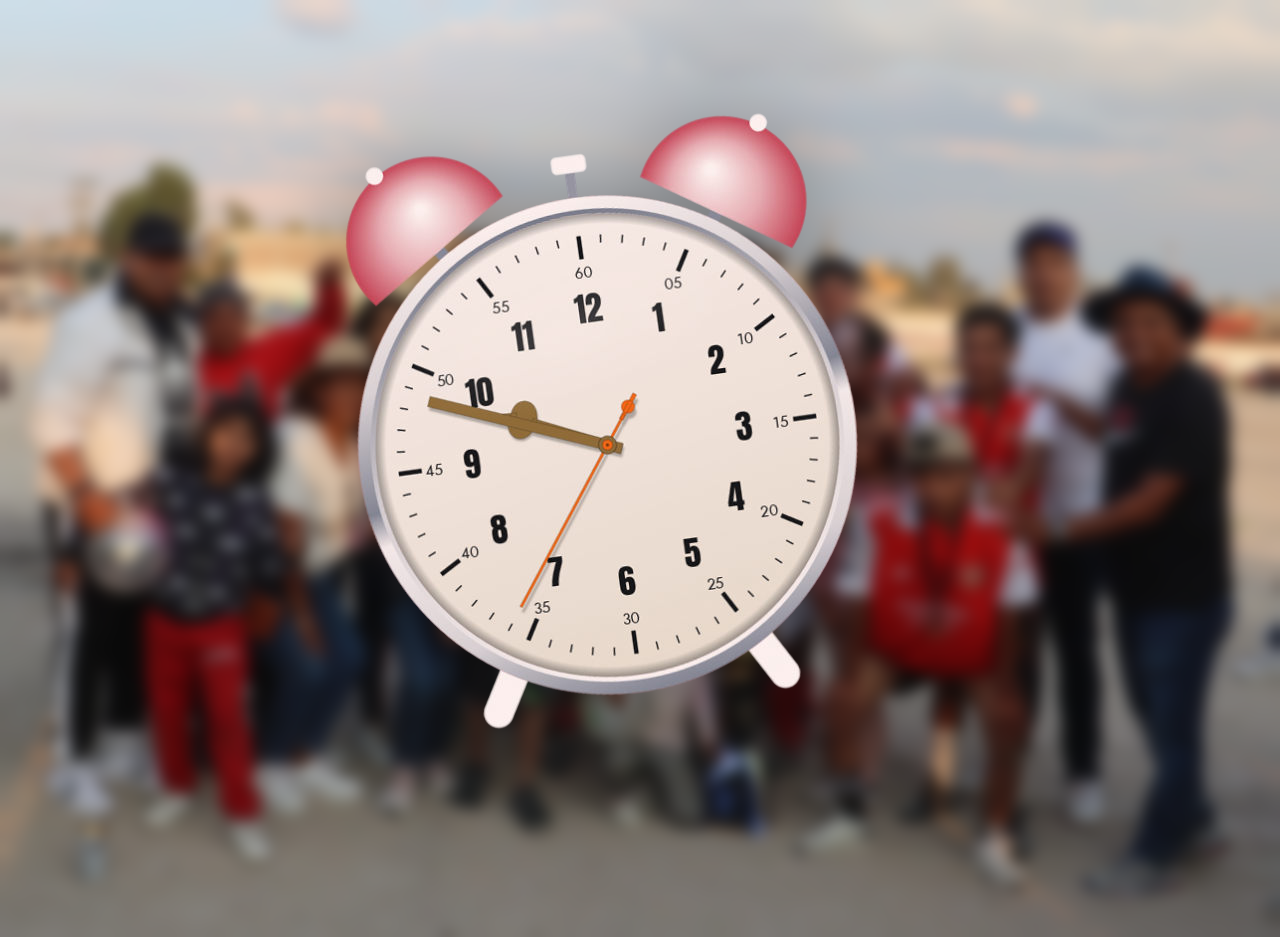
9:48:36
